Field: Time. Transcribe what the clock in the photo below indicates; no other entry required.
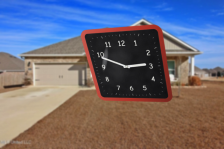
2:49
